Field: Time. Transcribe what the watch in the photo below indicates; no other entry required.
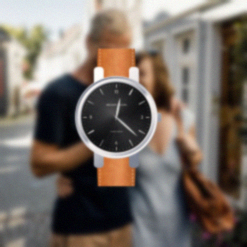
12:22
